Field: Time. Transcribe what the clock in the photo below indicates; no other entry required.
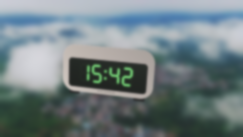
15:42
